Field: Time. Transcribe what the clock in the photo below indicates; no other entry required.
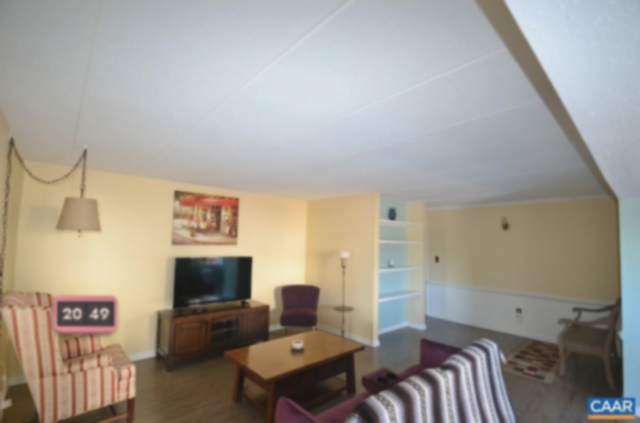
20:49
